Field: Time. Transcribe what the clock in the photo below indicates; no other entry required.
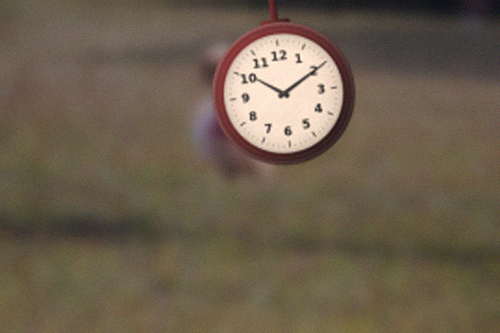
10:10
